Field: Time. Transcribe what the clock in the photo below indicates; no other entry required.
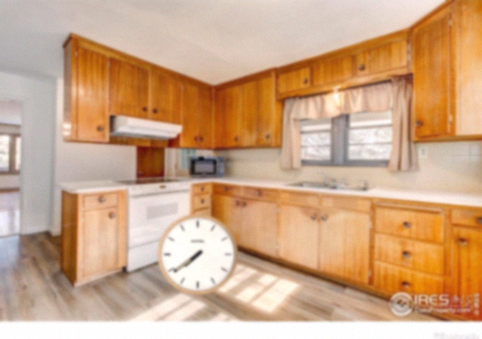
7:39
